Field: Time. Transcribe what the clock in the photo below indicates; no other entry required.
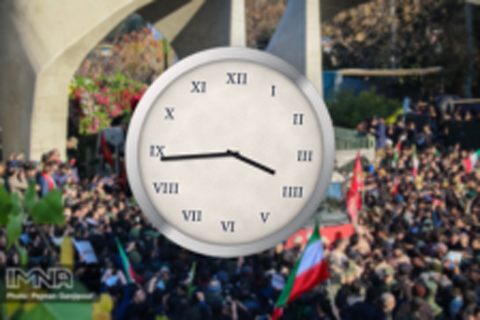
3:44
